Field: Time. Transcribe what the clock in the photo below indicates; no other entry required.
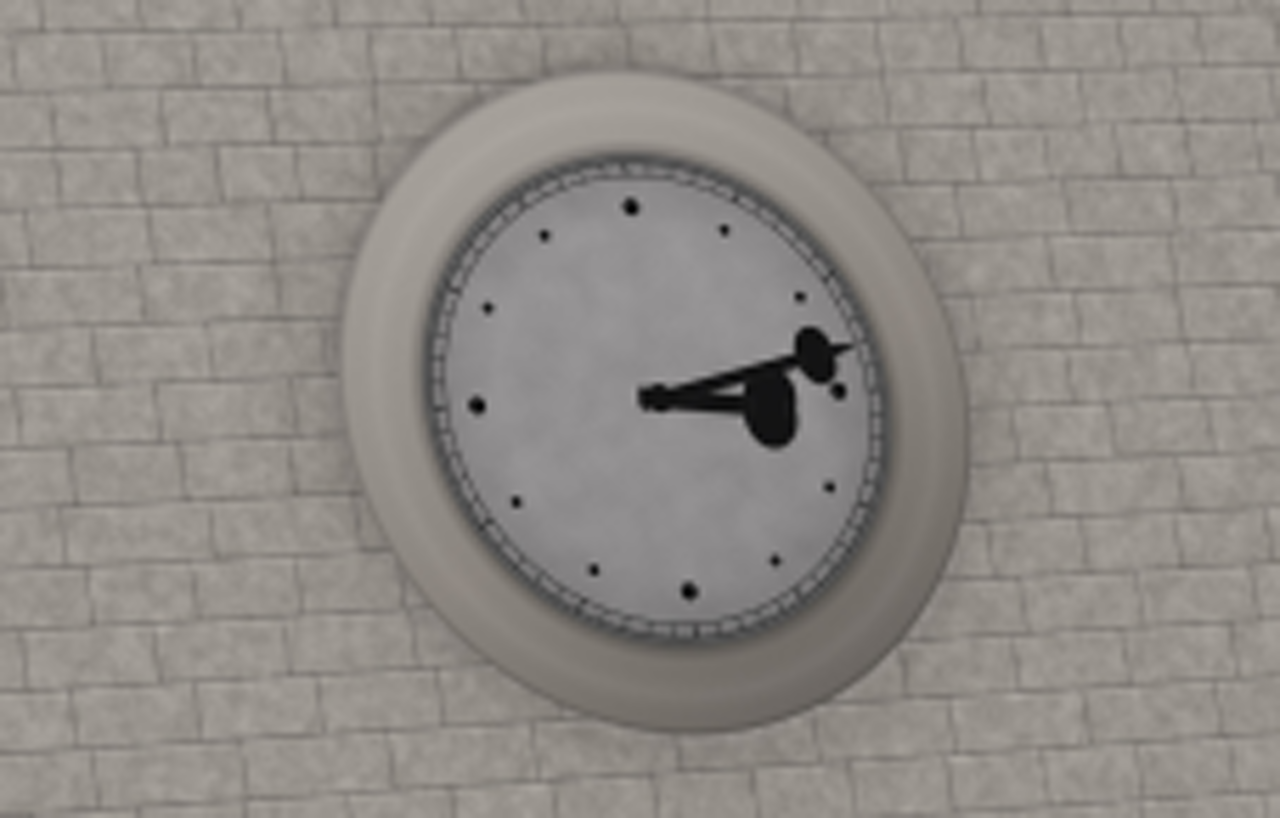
3:13
